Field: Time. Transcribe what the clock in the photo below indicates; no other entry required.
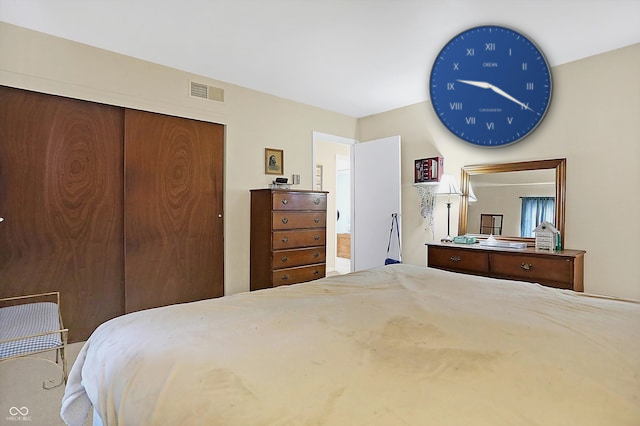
9:20
